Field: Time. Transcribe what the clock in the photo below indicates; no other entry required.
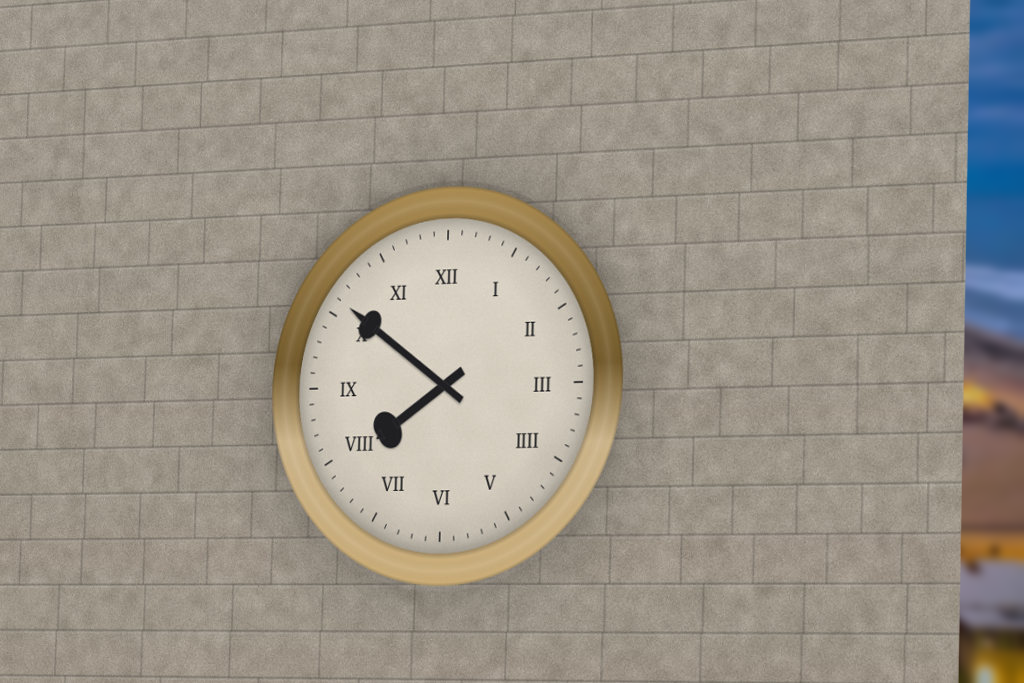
7:51
